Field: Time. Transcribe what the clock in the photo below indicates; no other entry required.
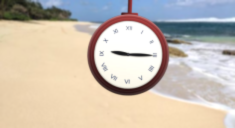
9:15
